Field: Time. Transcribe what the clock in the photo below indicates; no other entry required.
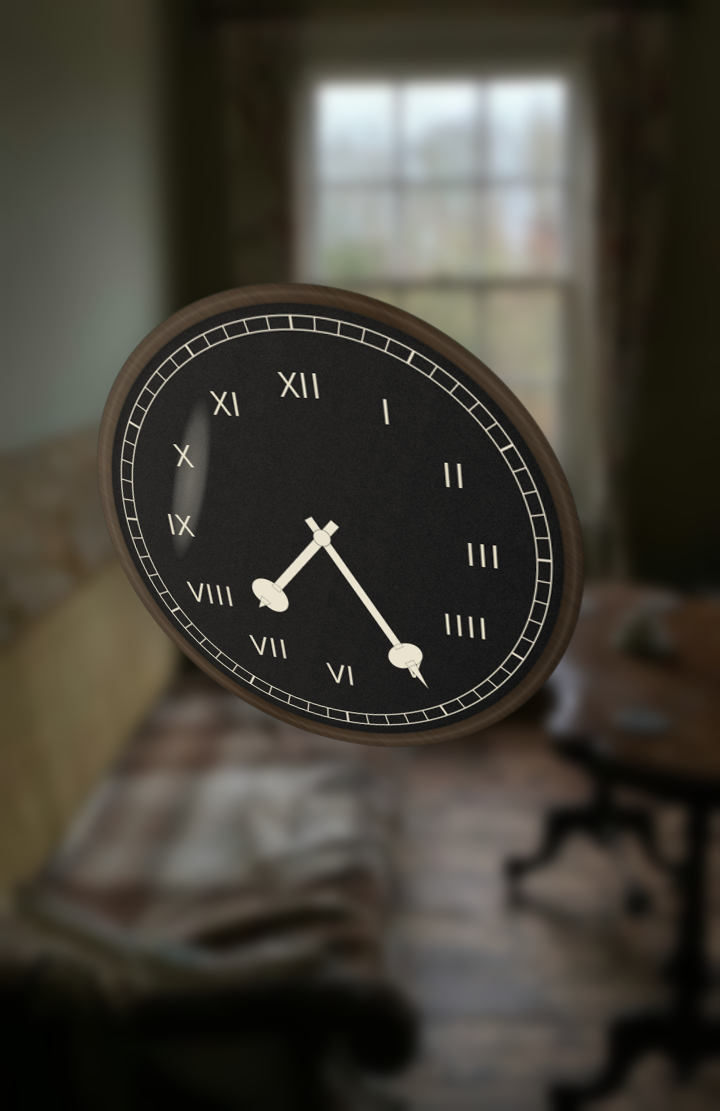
7:25
